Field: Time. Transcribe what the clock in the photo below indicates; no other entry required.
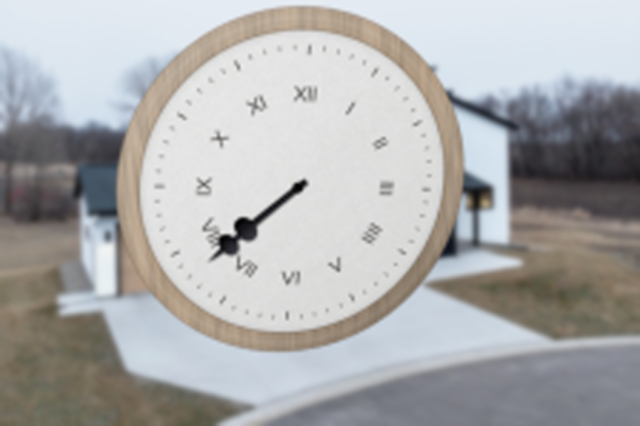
7:38
